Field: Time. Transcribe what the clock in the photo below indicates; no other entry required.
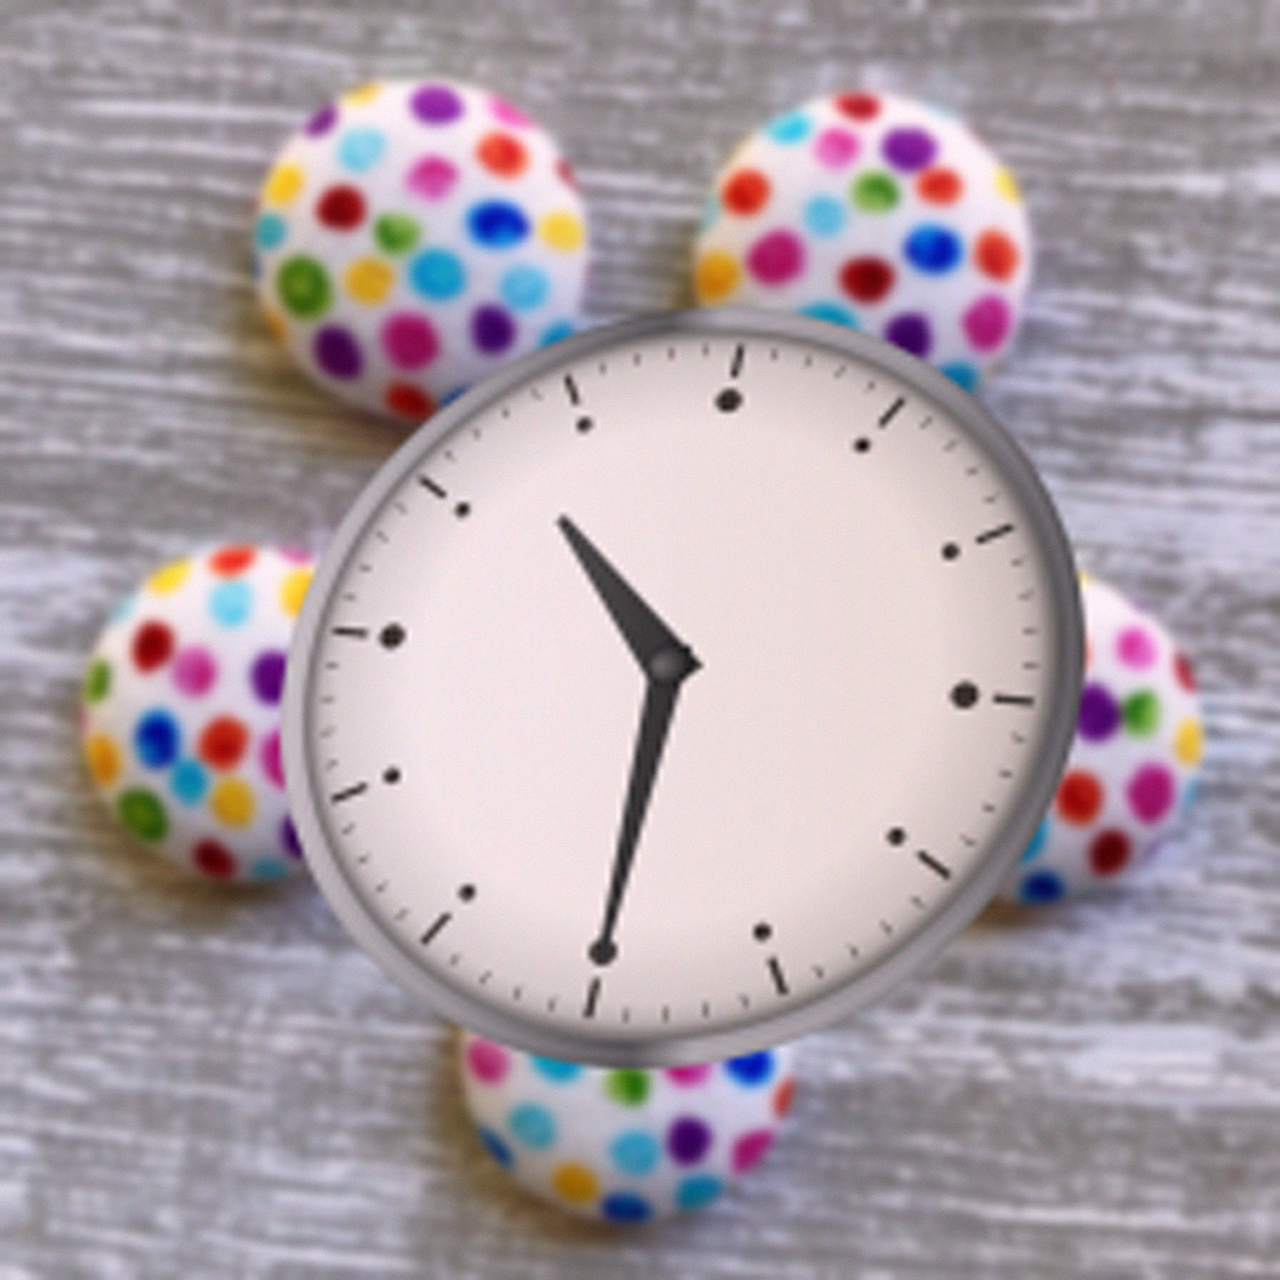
10:30
